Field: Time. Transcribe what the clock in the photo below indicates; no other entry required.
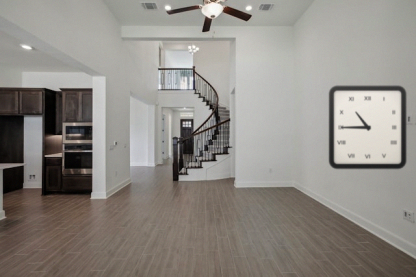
10:45
